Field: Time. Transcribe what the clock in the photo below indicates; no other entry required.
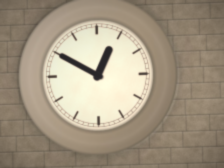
12:50
